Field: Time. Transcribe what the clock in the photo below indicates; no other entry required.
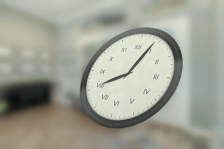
8:04
